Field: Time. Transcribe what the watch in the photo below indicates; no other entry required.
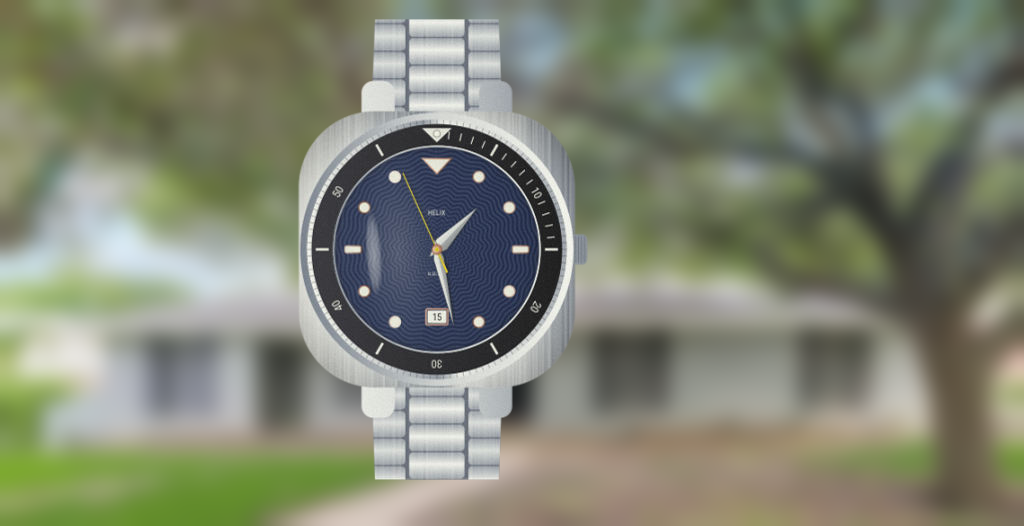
1:27:56
